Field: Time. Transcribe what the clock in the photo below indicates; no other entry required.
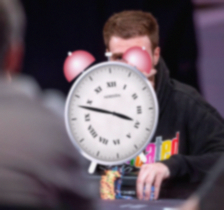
3:48
